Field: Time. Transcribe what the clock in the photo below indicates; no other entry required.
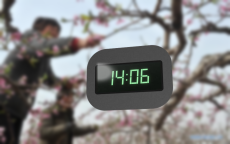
14:06
